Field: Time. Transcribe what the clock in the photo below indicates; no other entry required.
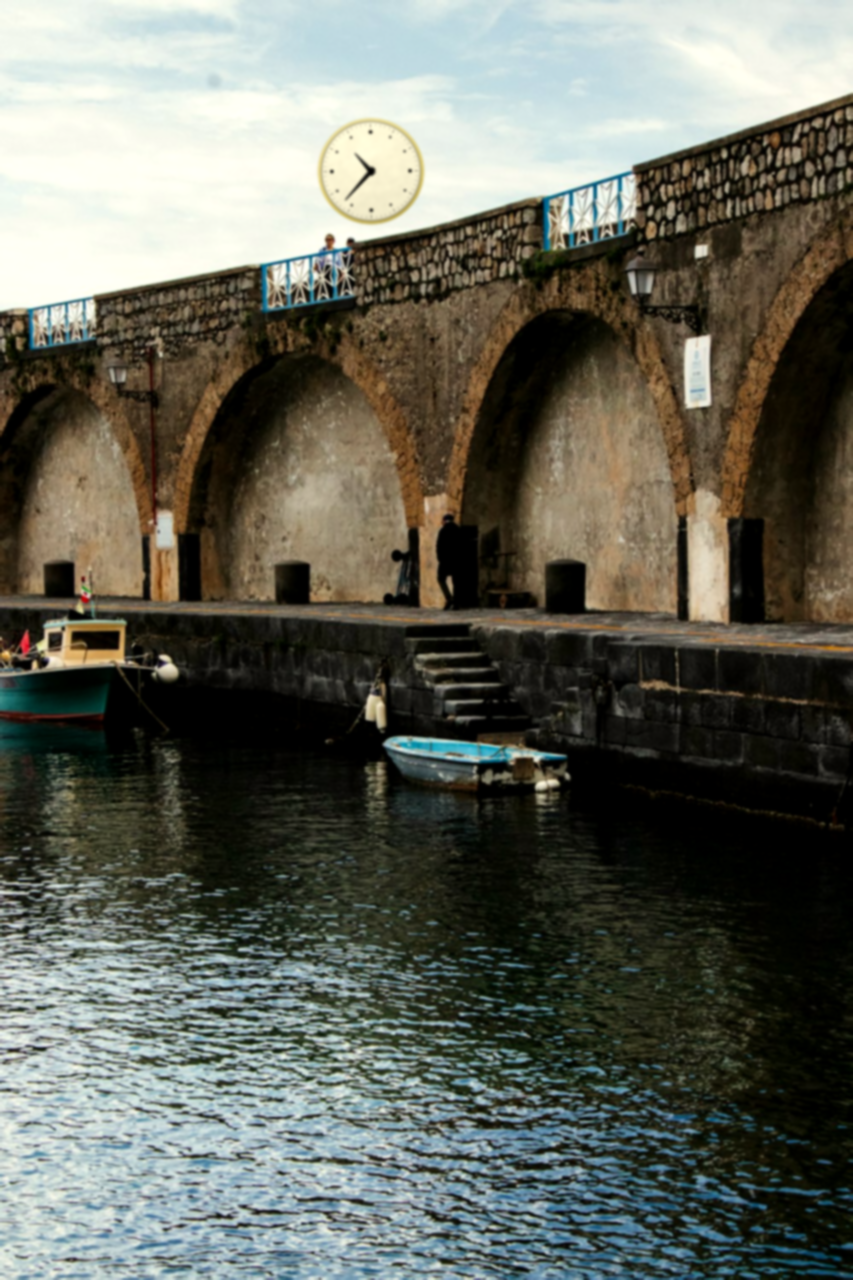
10:37
